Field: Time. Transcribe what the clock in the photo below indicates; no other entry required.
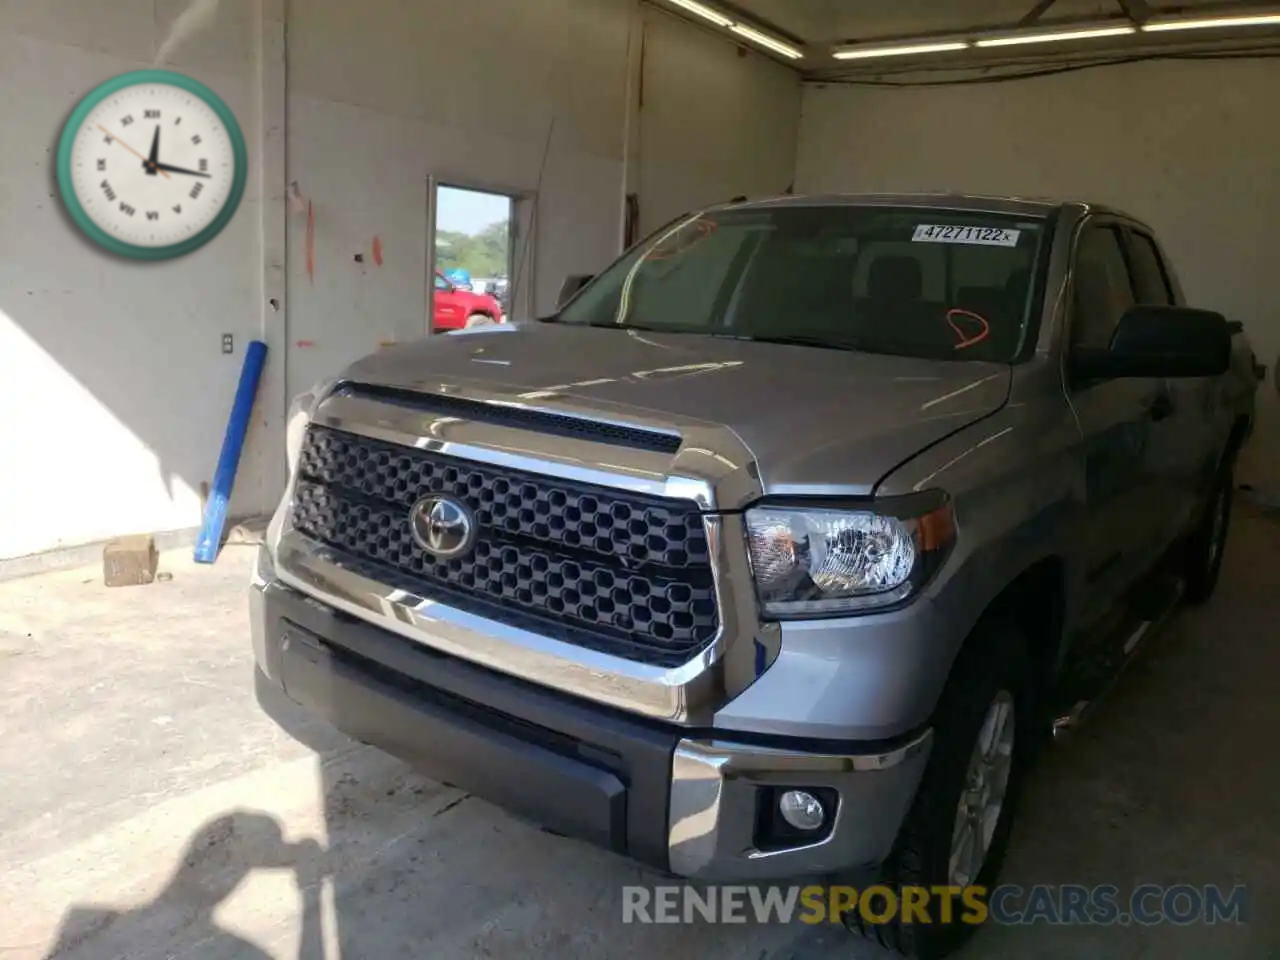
12:16:51
